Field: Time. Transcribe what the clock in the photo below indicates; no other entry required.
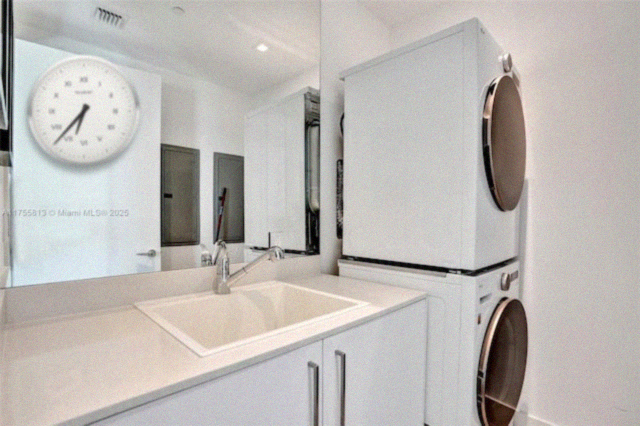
6:37
